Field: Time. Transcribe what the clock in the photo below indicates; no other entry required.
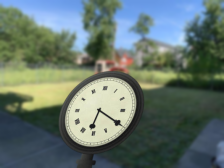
6:20
